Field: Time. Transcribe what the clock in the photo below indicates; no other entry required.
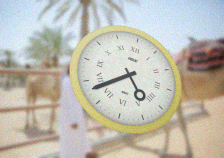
4:38
